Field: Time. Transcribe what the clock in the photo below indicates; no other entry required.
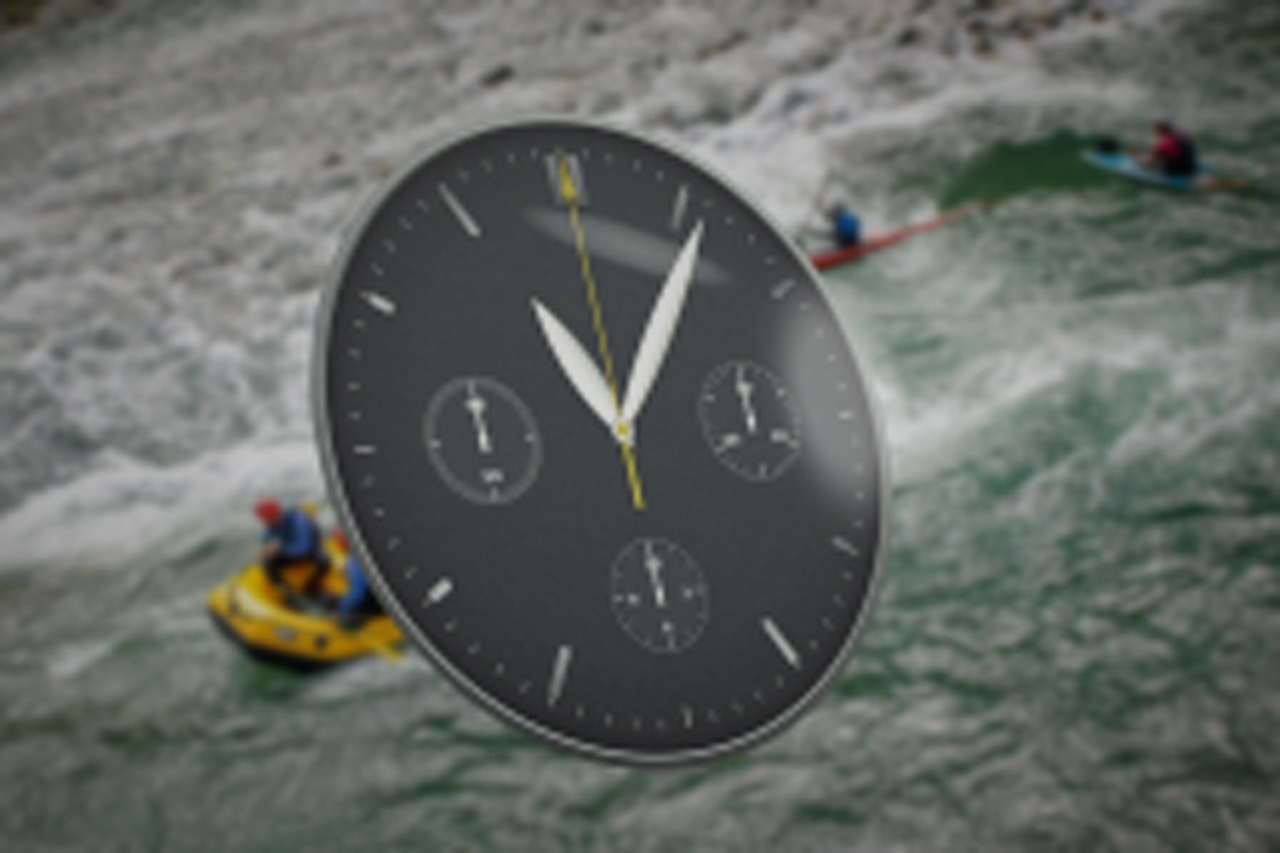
11:06
